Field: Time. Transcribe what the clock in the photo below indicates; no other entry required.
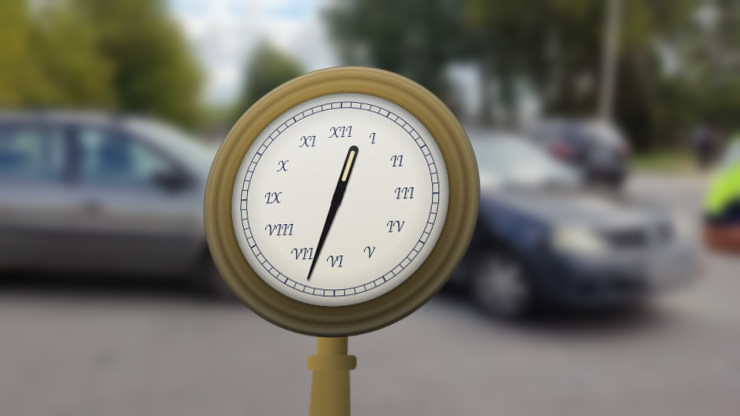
12:33
